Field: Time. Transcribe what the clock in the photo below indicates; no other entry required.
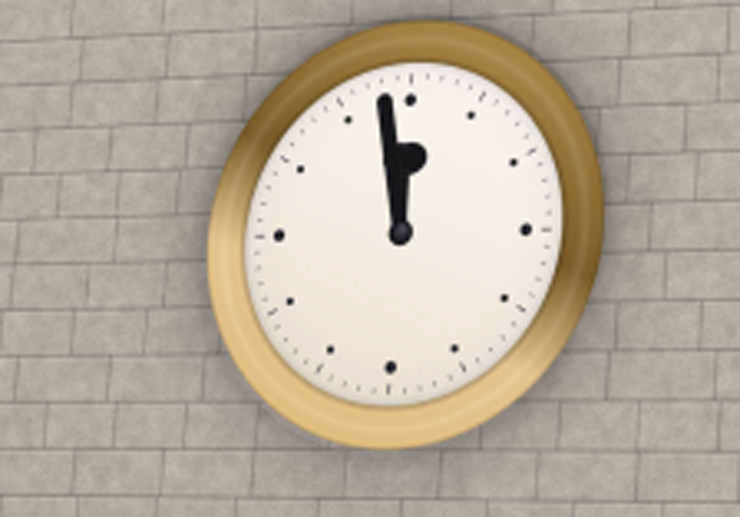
11:58
